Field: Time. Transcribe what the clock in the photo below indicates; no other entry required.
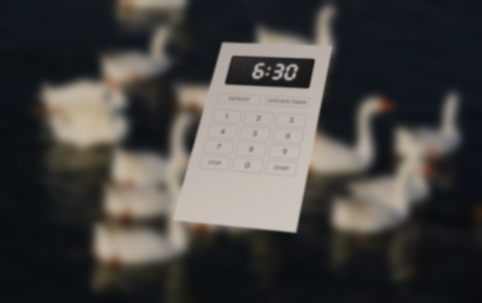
6:30
